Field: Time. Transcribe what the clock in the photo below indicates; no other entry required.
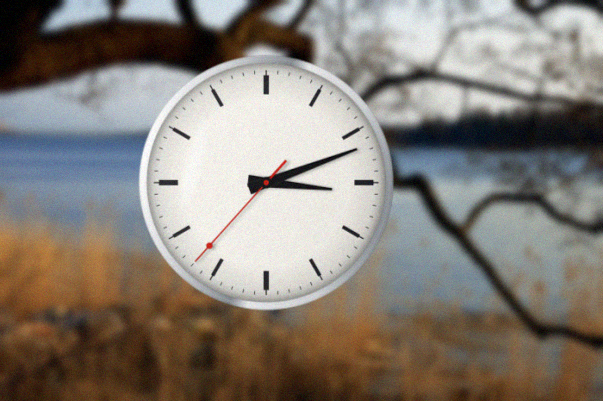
3:11:37
